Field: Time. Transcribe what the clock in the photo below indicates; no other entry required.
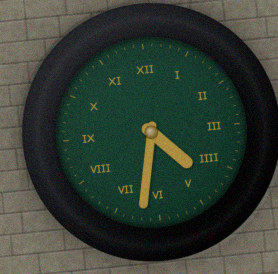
4:32
